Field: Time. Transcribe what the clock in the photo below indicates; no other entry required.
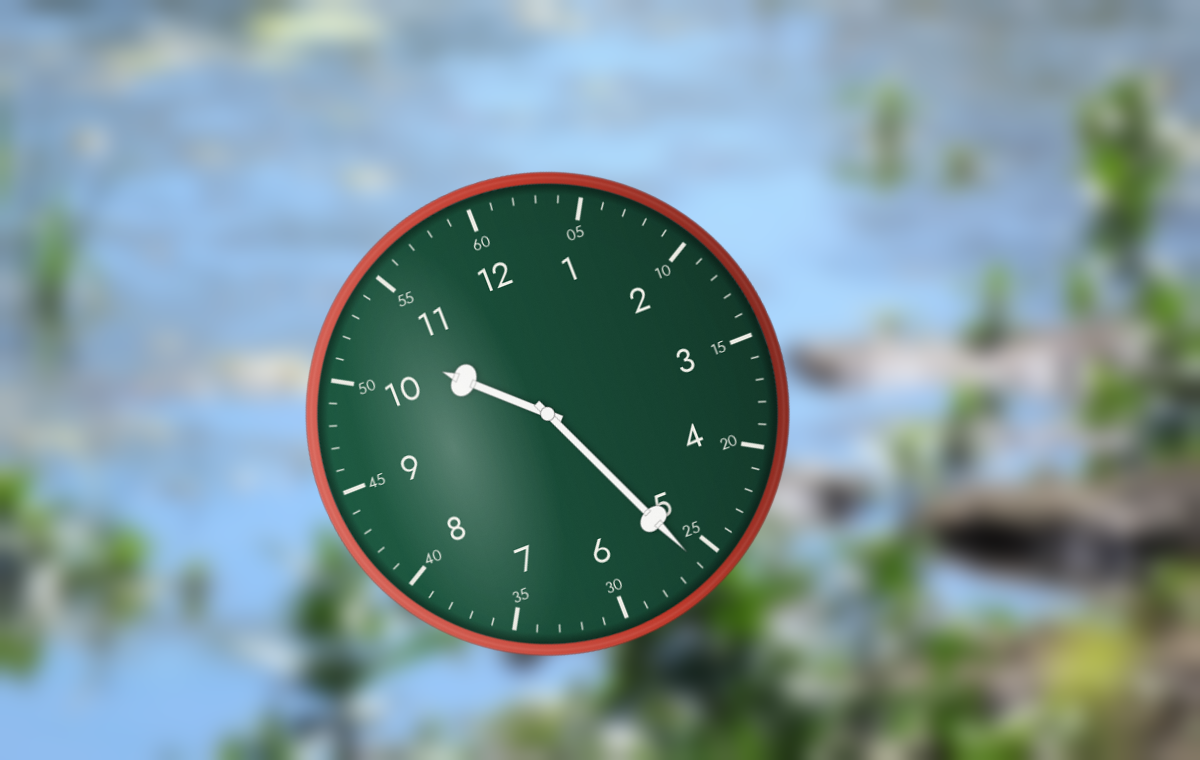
10:26
